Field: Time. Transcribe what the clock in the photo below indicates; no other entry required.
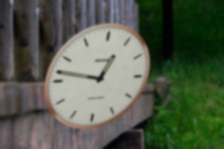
12:47
